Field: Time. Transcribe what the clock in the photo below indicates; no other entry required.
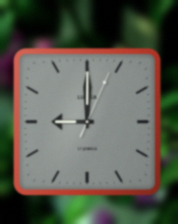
9:00:04
